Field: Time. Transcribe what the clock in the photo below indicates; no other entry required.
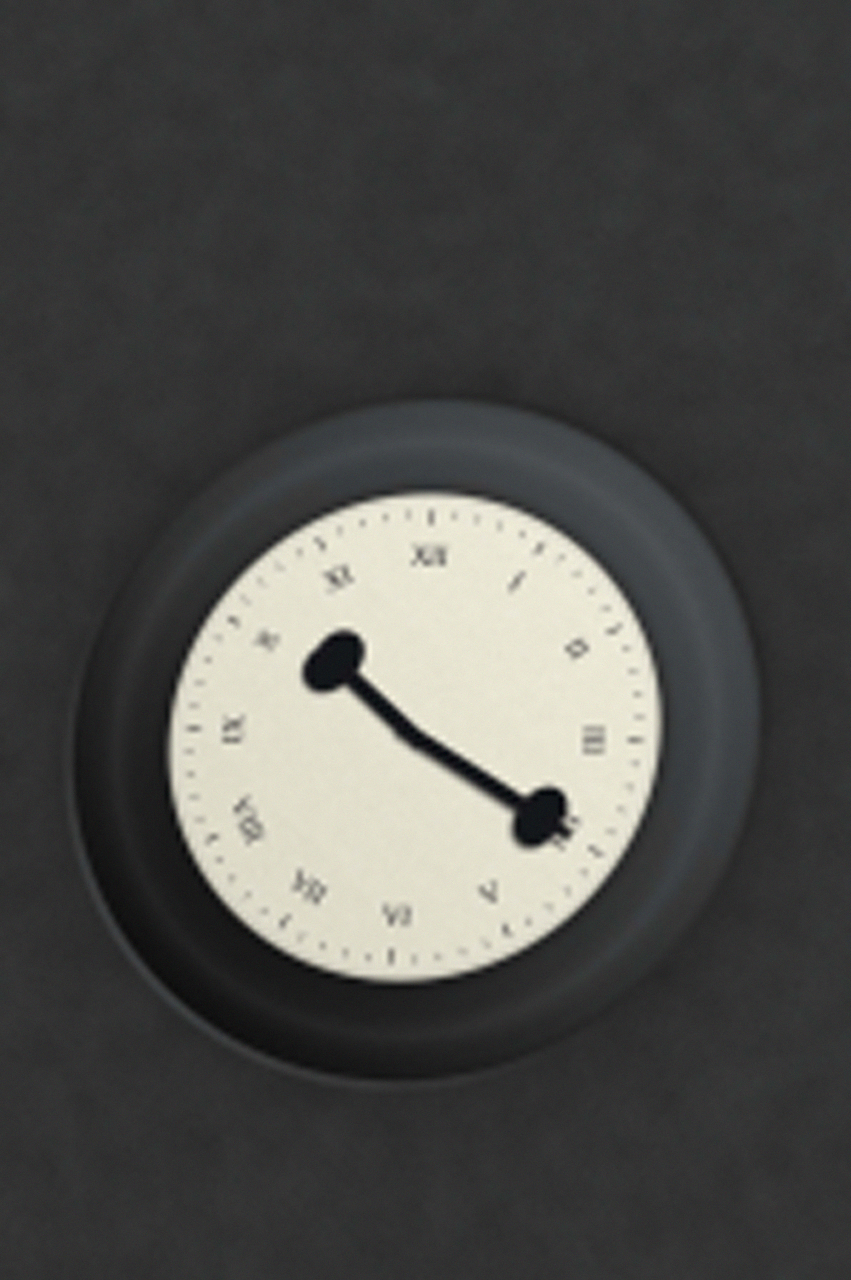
10:20
